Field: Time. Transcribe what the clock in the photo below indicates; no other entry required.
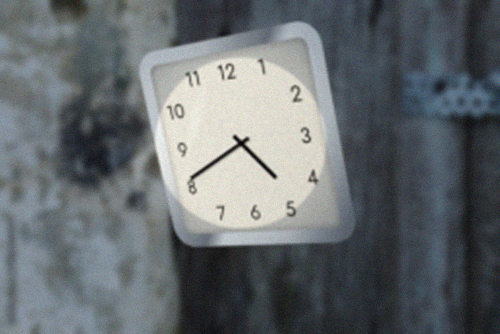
4:41
